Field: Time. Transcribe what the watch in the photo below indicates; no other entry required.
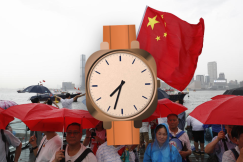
7:33
